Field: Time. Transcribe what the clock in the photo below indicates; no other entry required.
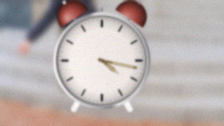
4:17
